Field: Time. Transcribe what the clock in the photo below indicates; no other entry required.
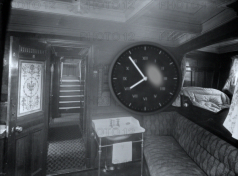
7:54
